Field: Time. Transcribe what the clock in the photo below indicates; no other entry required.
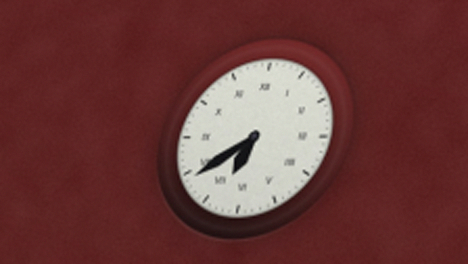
6:39
